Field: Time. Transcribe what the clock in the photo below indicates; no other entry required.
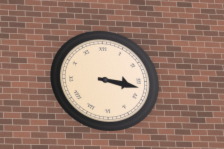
3:17
